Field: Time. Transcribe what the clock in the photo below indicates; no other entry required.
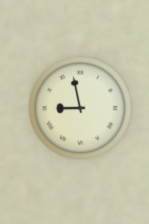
8:58
